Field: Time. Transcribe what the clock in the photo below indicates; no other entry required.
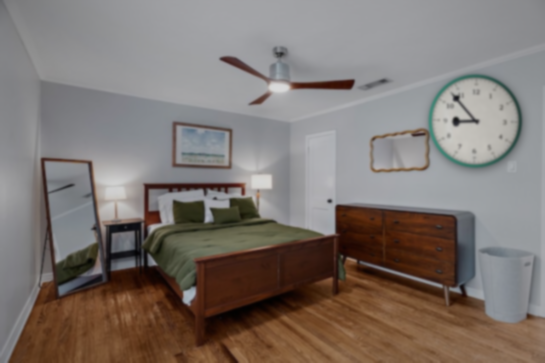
8:53
